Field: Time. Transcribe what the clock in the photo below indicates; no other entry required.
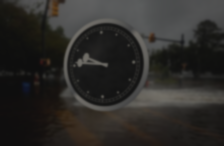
9:46
